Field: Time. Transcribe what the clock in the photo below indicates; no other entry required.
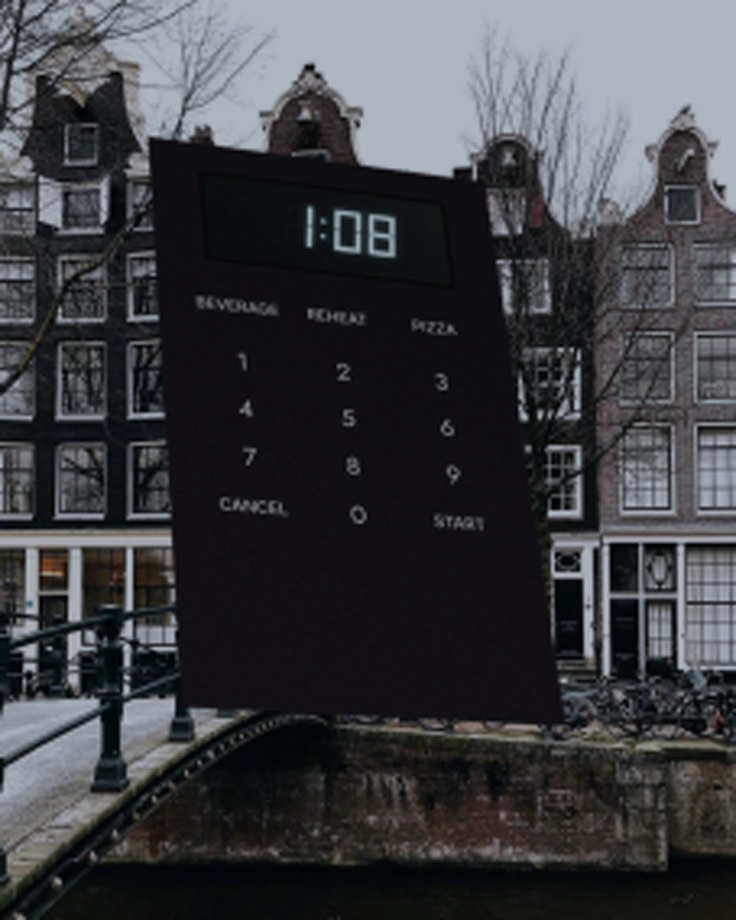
1:08
